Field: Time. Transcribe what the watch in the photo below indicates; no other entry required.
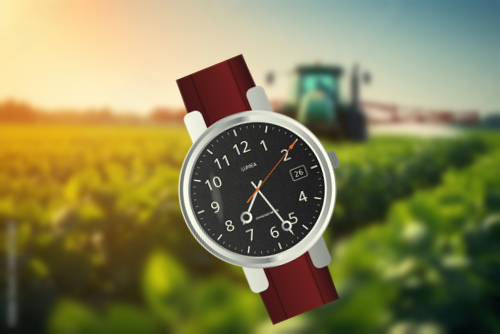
7:27:10
